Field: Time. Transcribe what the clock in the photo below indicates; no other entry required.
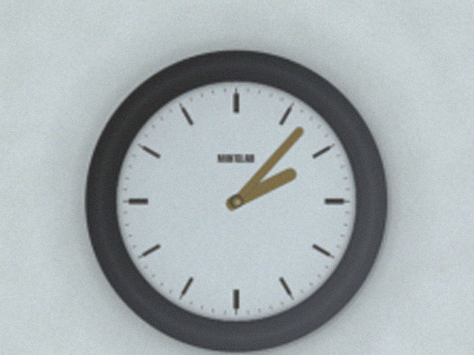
2:07
